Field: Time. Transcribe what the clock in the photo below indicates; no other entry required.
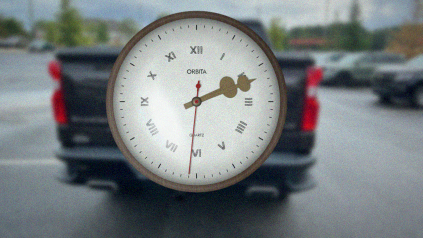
2:11:31
